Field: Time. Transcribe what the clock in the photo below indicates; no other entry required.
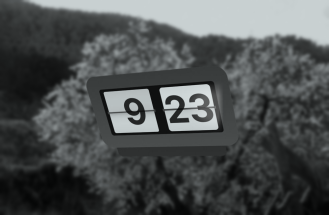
9:23
